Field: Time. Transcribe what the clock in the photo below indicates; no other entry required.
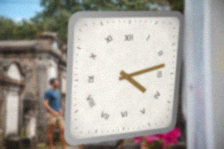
4:13
